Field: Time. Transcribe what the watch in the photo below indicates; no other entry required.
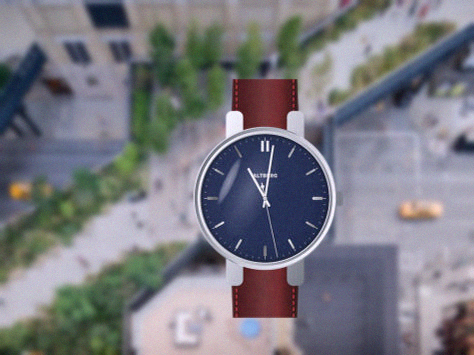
11:01:28
